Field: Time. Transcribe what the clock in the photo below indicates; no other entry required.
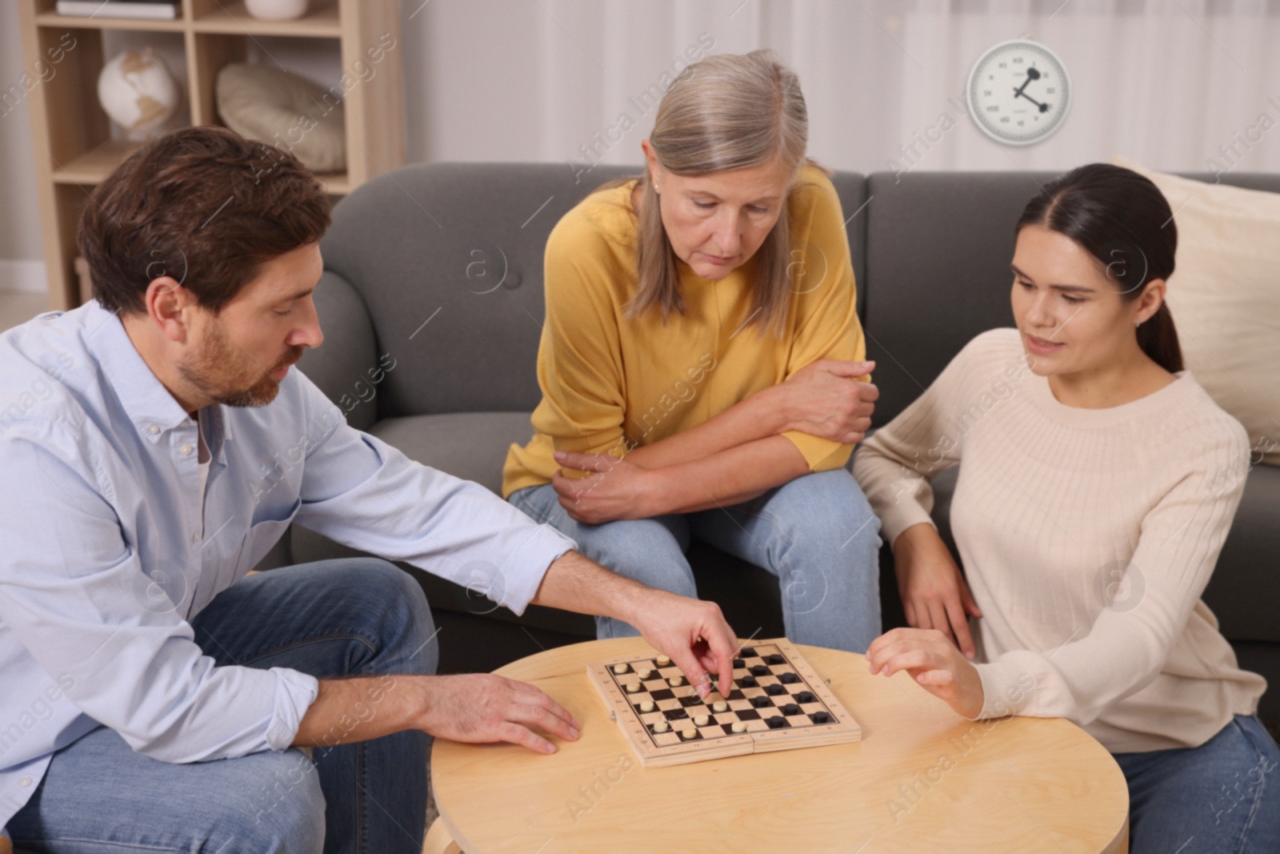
1:21
